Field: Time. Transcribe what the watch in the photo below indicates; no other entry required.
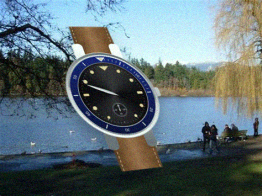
9:49
